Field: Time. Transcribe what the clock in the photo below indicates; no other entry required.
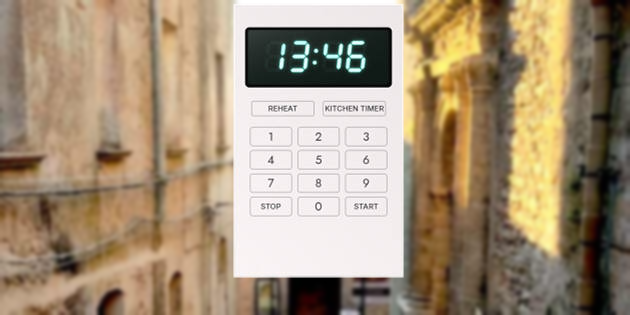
13:46
